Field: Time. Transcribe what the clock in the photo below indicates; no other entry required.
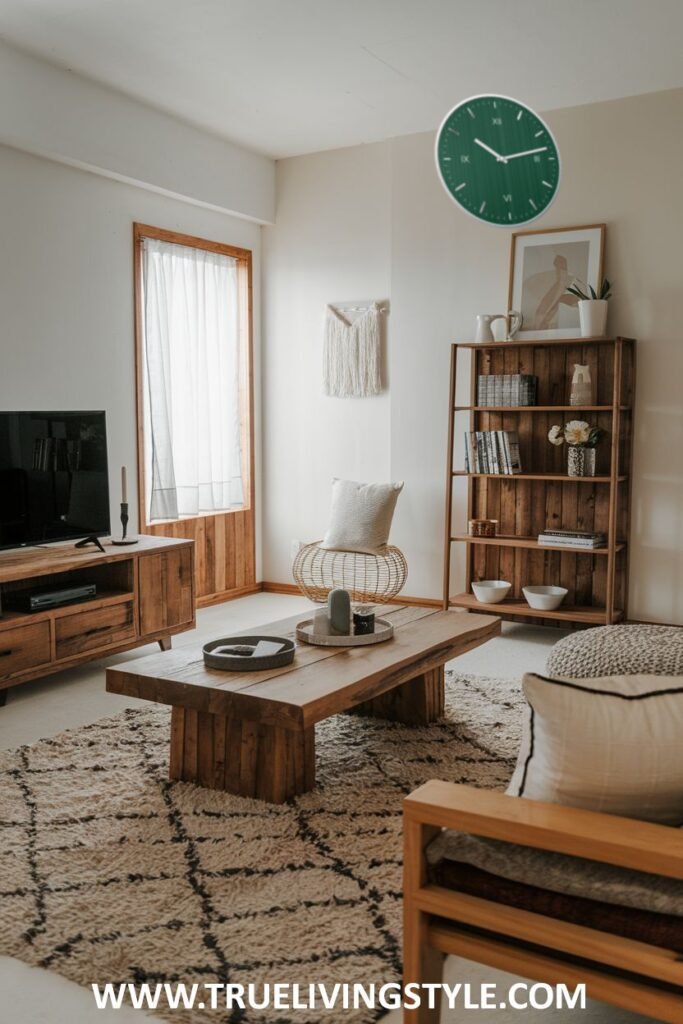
10:13
